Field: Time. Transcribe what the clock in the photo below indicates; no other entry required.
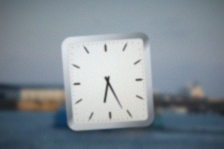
6:26
